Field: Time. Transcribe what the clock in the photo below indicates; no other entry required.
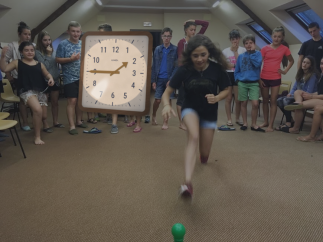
1:45
